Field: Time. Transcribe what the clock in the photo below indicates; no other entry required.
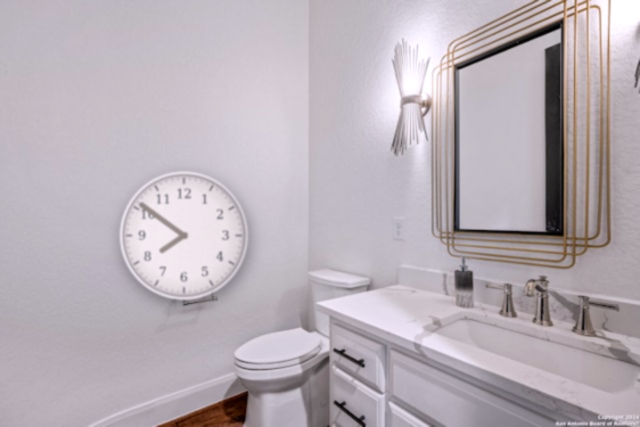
7:51
